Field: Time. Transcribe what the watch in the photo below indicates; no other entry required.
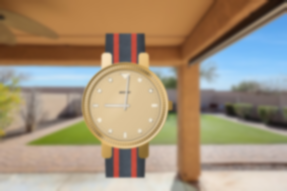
9:01
